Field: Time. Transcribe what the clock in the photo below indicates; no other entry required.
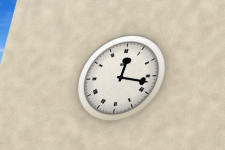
12:17
